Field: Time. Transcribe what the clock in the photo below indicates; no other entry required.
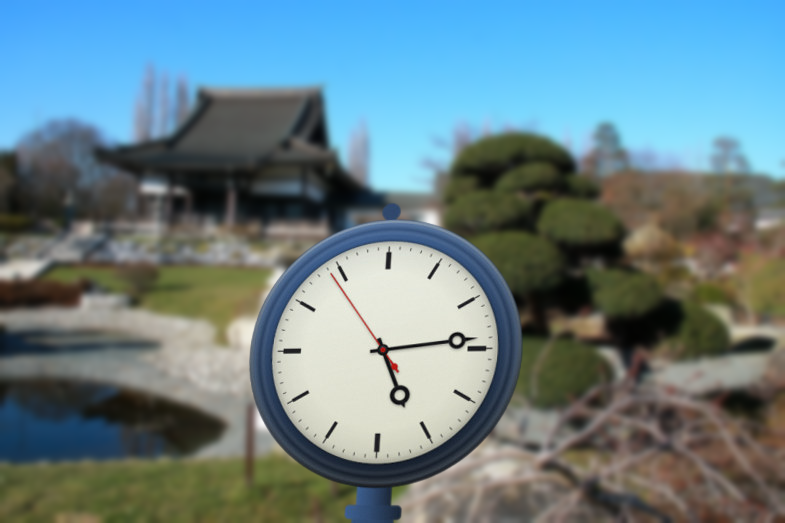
5:13:54
